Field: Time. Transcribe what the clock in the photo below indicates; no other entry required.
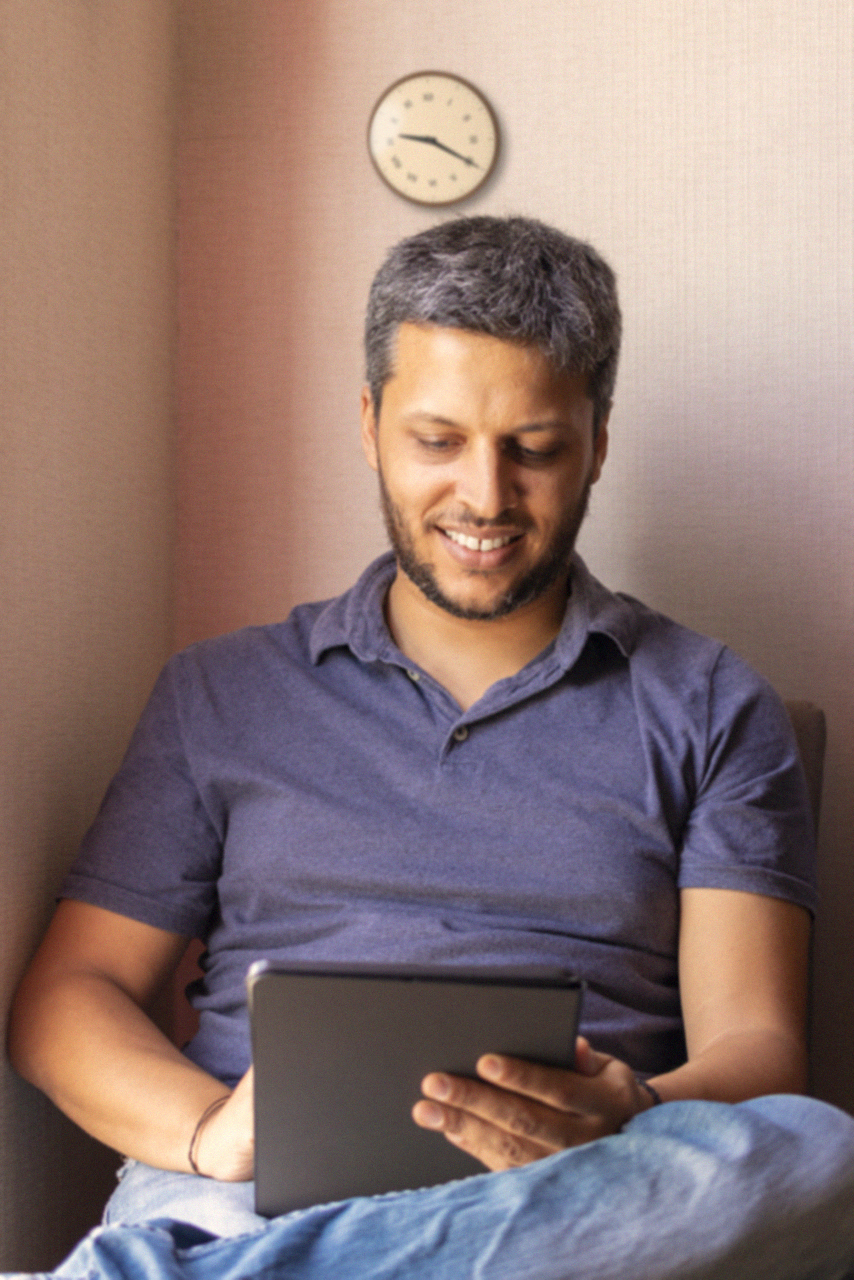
9:20
